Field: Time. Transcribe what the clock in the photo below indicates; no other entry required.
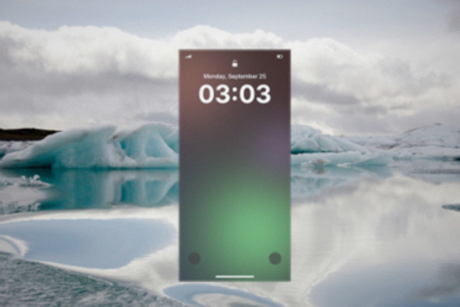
3:03
